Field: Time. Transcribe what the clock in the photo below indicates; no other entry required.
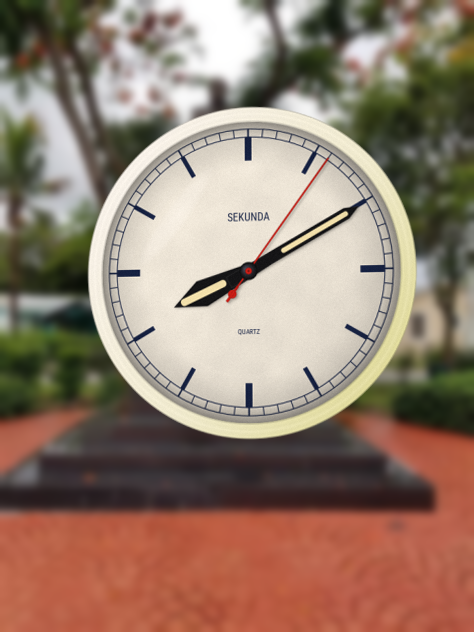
8:10:06
